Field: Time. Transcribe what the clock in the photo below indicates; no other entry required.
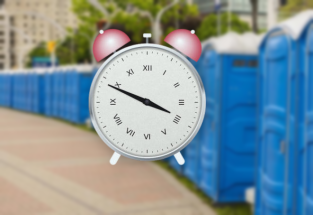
3:49
